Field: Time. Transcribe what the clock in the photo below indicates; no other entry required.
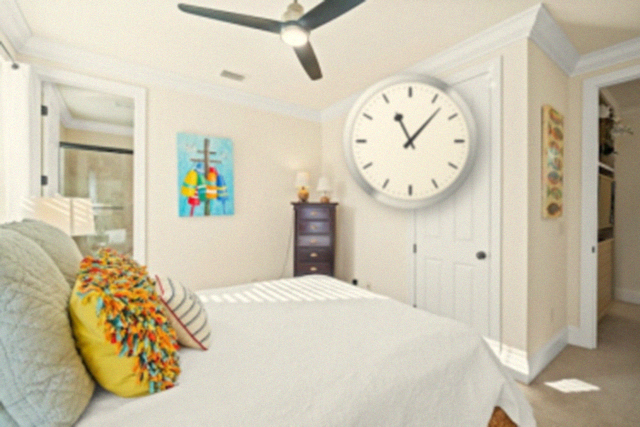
11:07
